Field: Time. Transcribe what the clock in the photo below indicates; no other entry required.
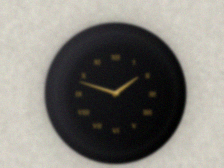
1:48
